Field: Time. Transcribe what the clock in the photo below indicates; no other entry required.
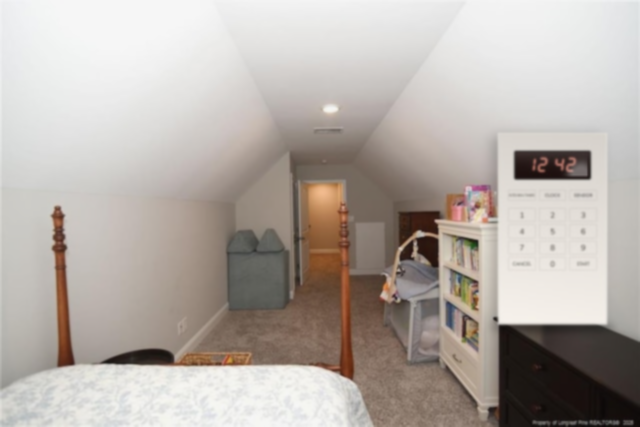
12:42
